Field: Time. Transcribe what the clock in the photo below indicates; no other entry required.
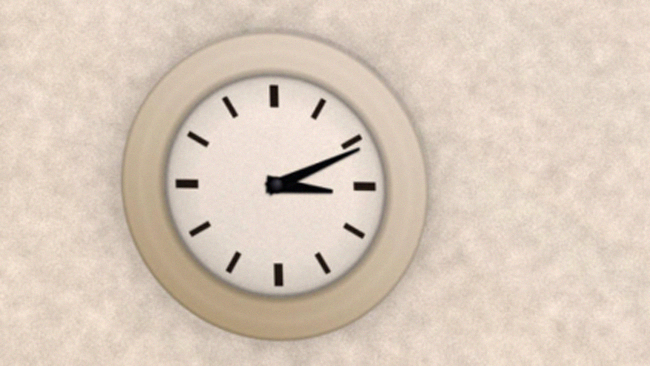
3:11
